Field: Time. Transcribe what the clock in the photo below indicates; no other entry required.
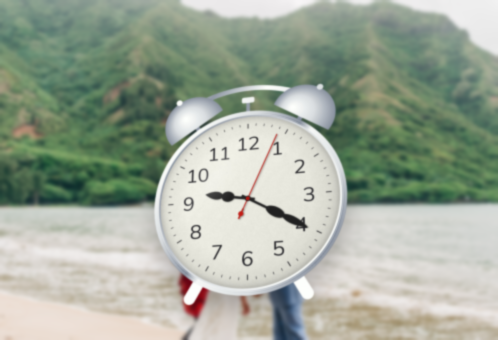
9:20:04
